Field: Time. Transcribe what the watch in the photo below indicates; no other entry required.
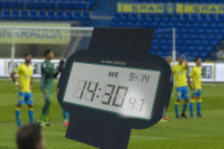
14:30:47
